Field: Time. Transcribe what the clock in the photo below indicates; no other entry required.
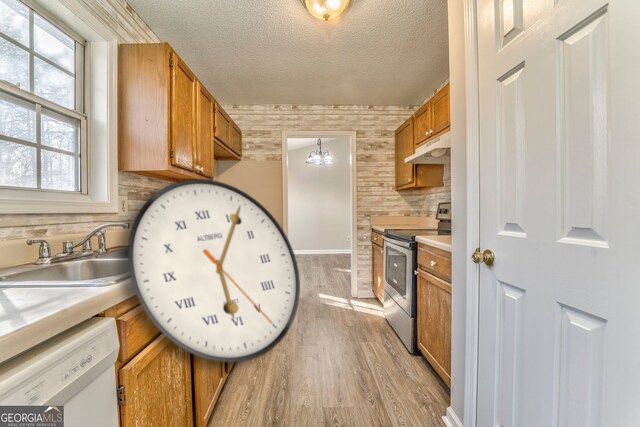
6:06:25
